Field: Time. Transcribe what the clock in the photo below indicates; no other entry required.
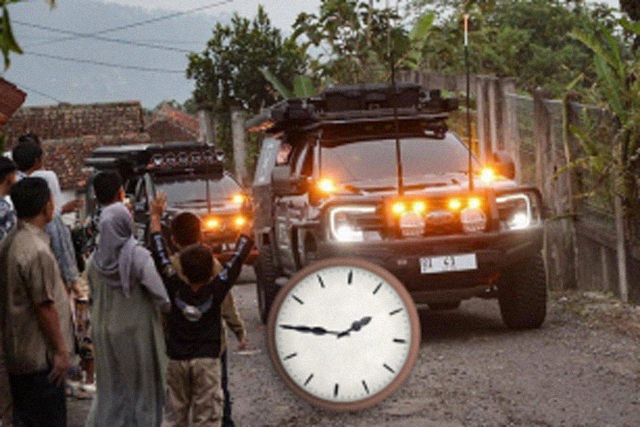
1:45
